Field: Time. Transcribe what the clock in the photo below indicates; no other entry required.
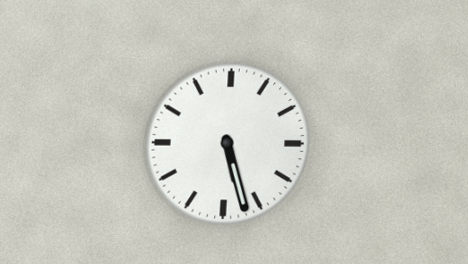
5:27
